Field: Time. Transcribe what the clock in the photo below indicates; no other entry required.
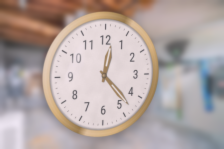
12:23
